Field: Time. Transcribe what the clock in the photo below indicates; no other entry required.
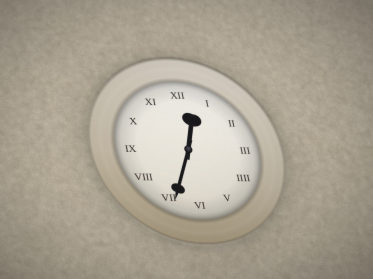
12:34
